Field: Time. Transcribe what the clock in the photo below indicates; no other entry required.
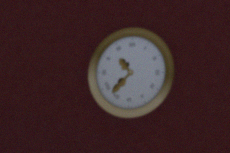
10:37
